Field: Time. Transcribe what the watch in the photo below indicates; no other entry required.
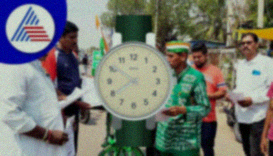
7:51
